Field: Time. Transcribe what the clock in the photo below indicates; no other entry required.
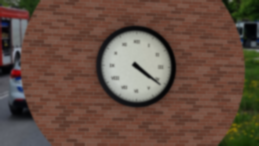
4:21
